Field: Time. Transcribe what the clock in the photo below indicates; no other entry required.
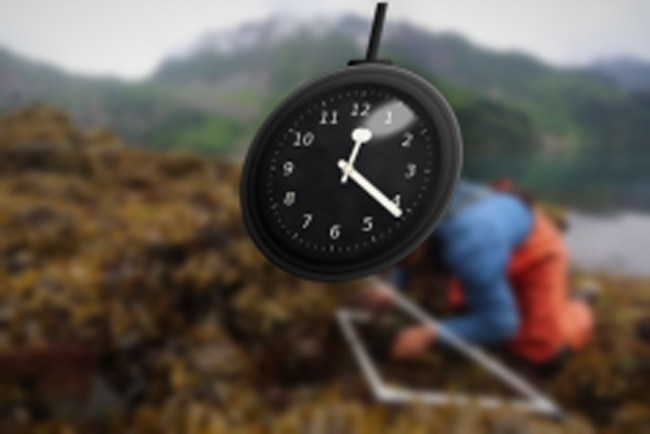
12:21
